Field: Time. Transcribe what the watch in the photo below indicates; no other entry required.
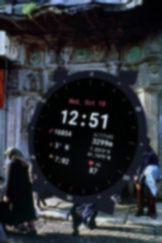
12:51
